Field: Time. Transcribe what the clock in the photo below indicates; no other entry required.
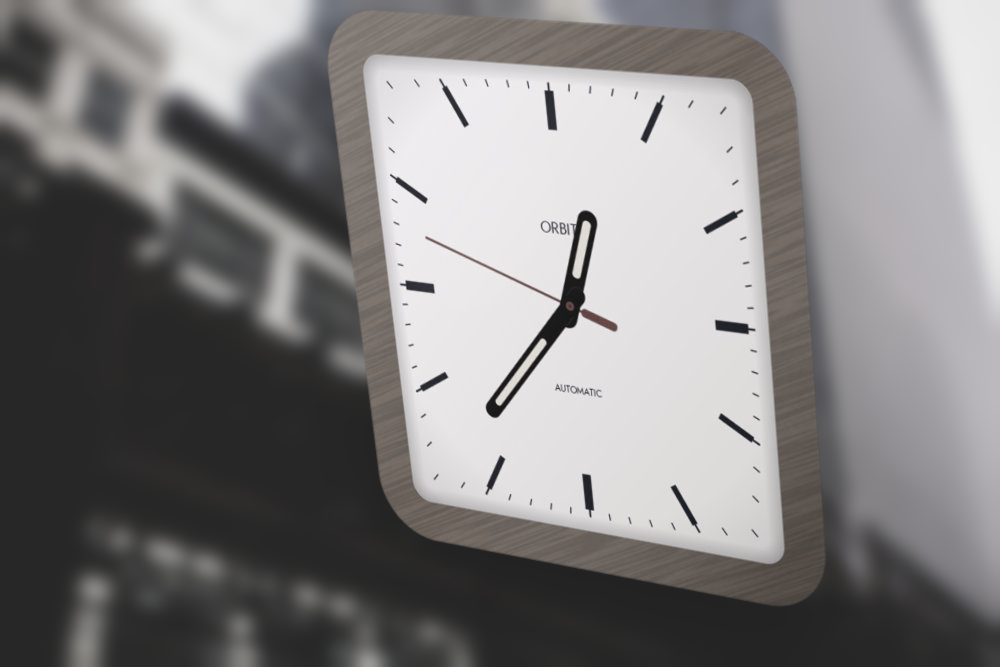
12:36:48
